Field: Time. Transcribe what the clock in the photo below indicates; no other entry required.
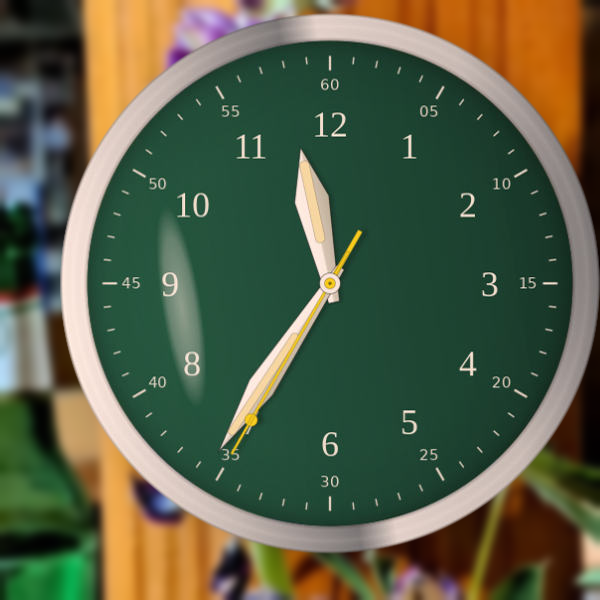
11:35:35
